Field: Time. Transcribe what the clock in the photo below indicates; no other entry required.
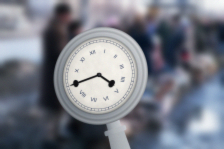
4:45
